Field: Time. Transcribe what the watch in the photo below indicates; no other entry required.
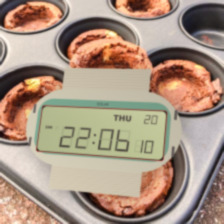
22:06:10
